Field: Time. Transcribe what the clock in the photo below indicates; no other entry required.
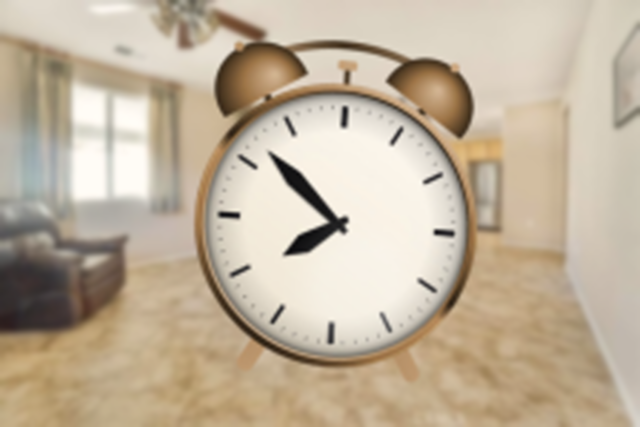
7:52
